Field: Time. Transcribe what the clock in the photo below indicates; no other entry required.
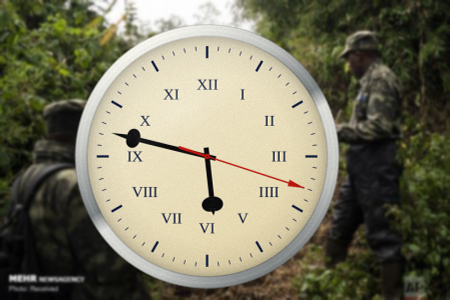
5:47:18
